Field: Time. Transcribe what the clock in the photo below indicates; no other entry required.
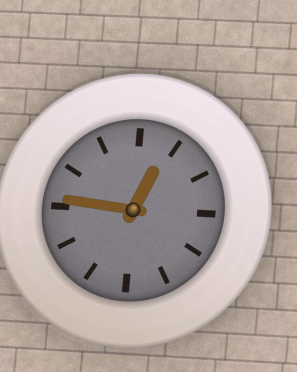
12:46
